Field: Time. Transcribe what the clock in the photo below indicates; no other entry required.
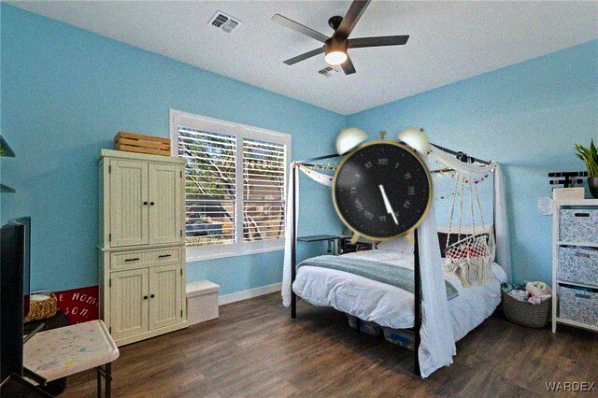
5:26
